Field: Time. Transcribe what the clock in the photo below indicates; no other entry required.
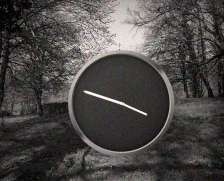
3:48
